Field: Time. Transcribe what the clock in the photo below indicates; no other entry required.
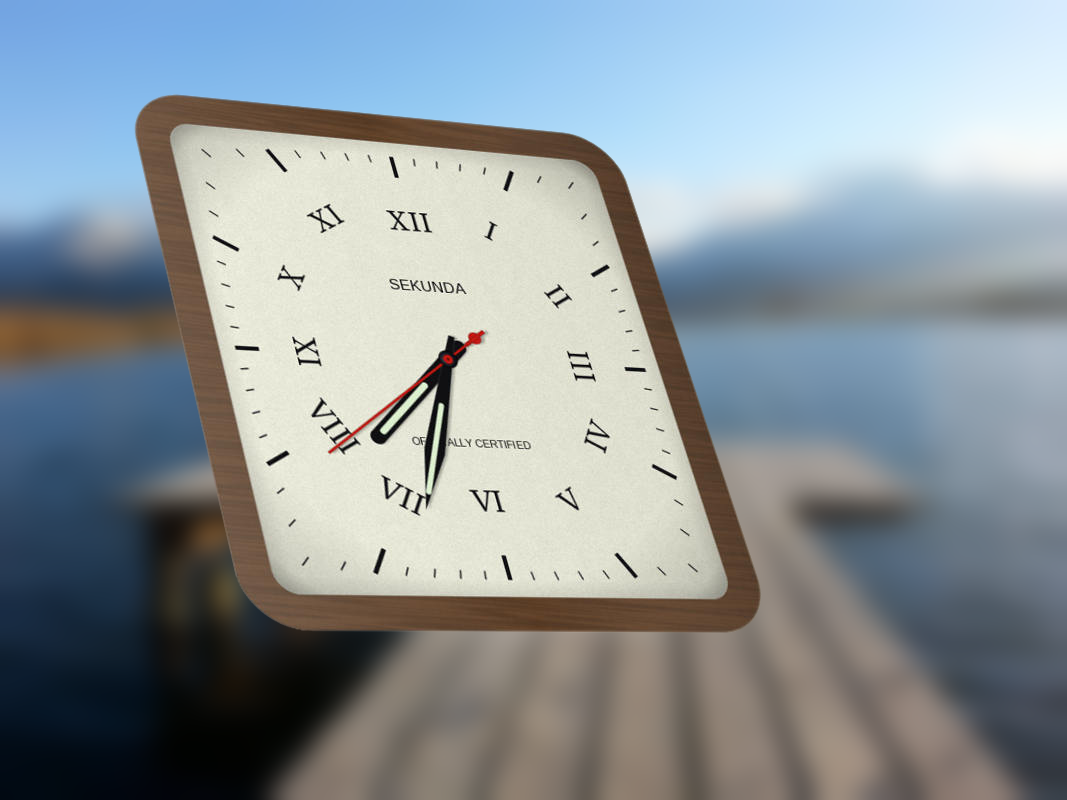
7:33:39
